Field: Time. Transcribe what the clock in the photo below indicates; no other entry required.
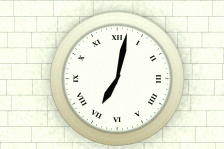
7:02
